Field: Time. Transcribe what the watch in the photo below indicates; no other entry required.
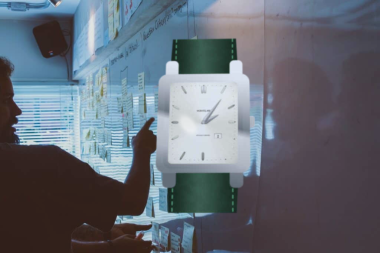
2:06
